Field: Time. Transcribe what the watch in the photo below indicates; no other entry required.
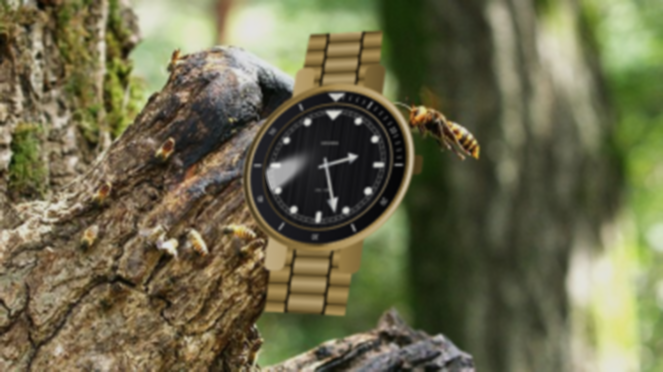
2:27
